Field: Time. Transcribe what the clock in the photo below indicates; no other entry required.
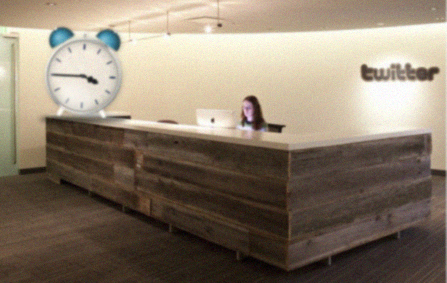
3:45
